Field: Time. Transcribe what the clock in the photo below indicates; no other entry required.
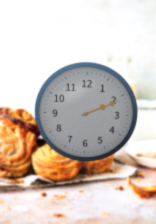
2:11
